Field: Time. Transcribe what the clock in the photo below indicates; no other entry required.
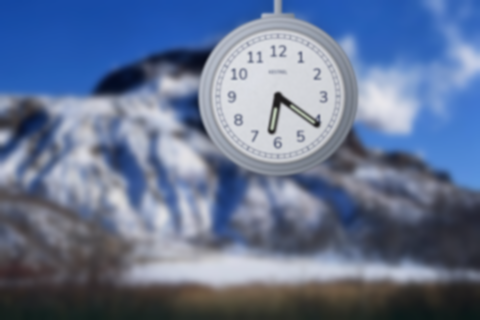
6:21
